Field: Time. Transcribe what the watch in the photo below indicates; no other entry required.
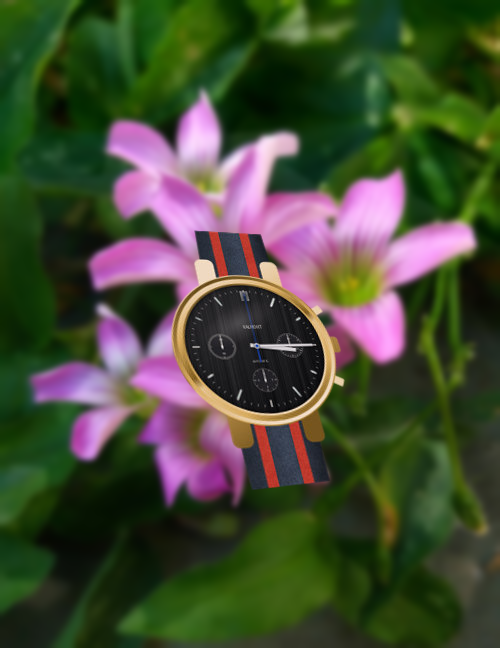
3:15
